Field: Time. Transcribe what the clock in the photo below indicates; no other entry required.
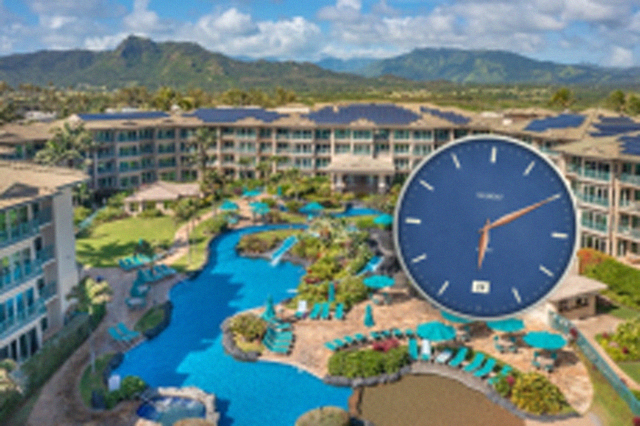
6:10
